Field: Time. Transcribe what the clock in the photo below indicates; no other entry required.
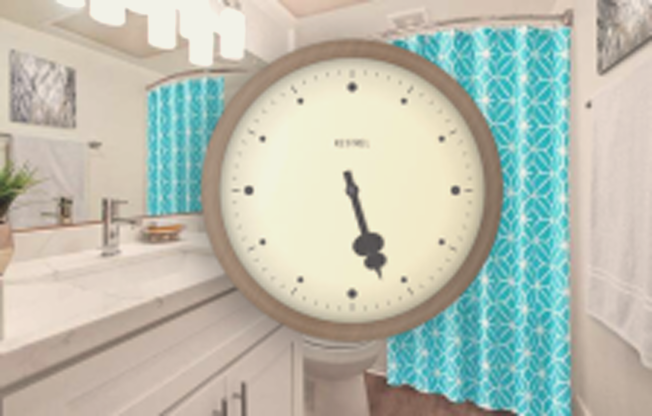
5:27
